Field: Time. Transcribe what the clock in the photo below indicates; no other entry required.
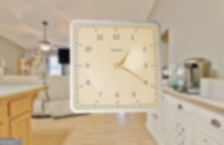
1:20
